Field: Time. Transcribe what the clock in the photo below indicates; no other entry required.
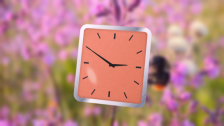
2:50
